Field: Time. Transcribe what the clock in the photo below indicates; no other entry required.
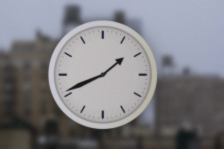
1:41
